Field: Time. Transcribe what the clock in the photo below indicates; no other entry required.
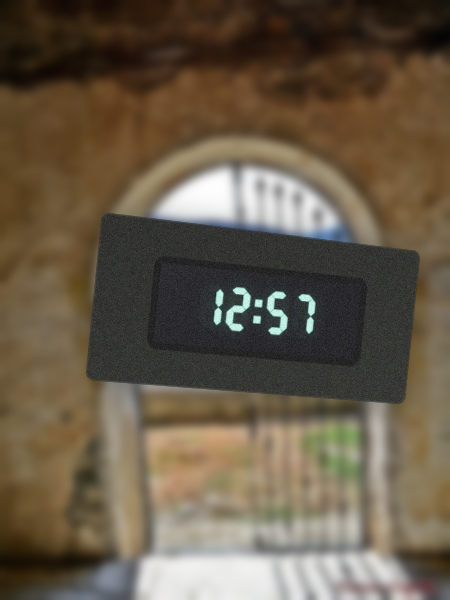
12:57
